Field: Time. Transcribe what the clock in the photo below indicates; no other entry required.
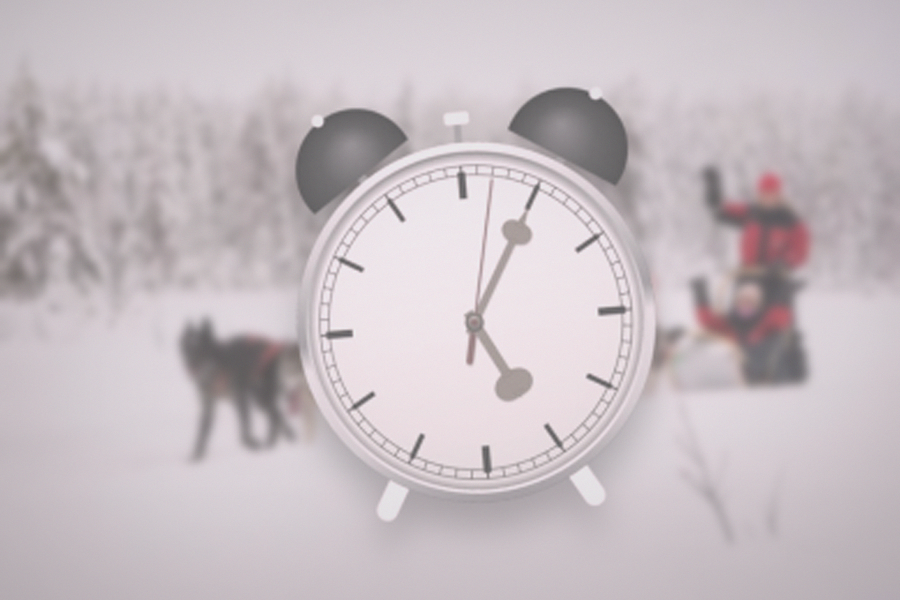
5:05:02
